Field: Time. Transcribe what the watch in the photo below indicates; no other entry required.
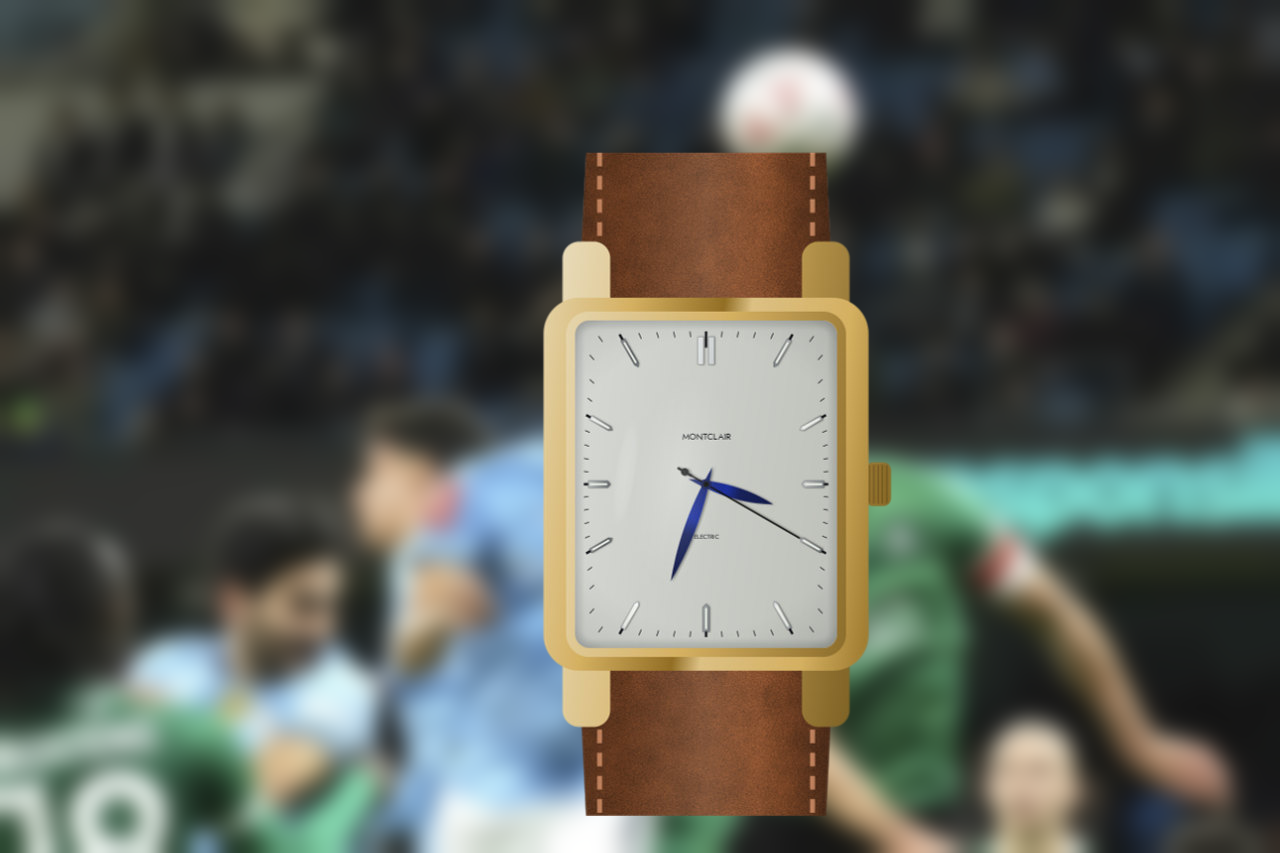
3:33:20
